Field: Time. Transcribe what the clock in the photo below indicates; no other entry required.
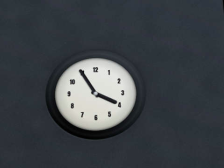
3:55
